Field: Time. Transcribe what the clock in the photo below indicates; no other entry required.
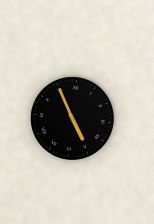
4:55
